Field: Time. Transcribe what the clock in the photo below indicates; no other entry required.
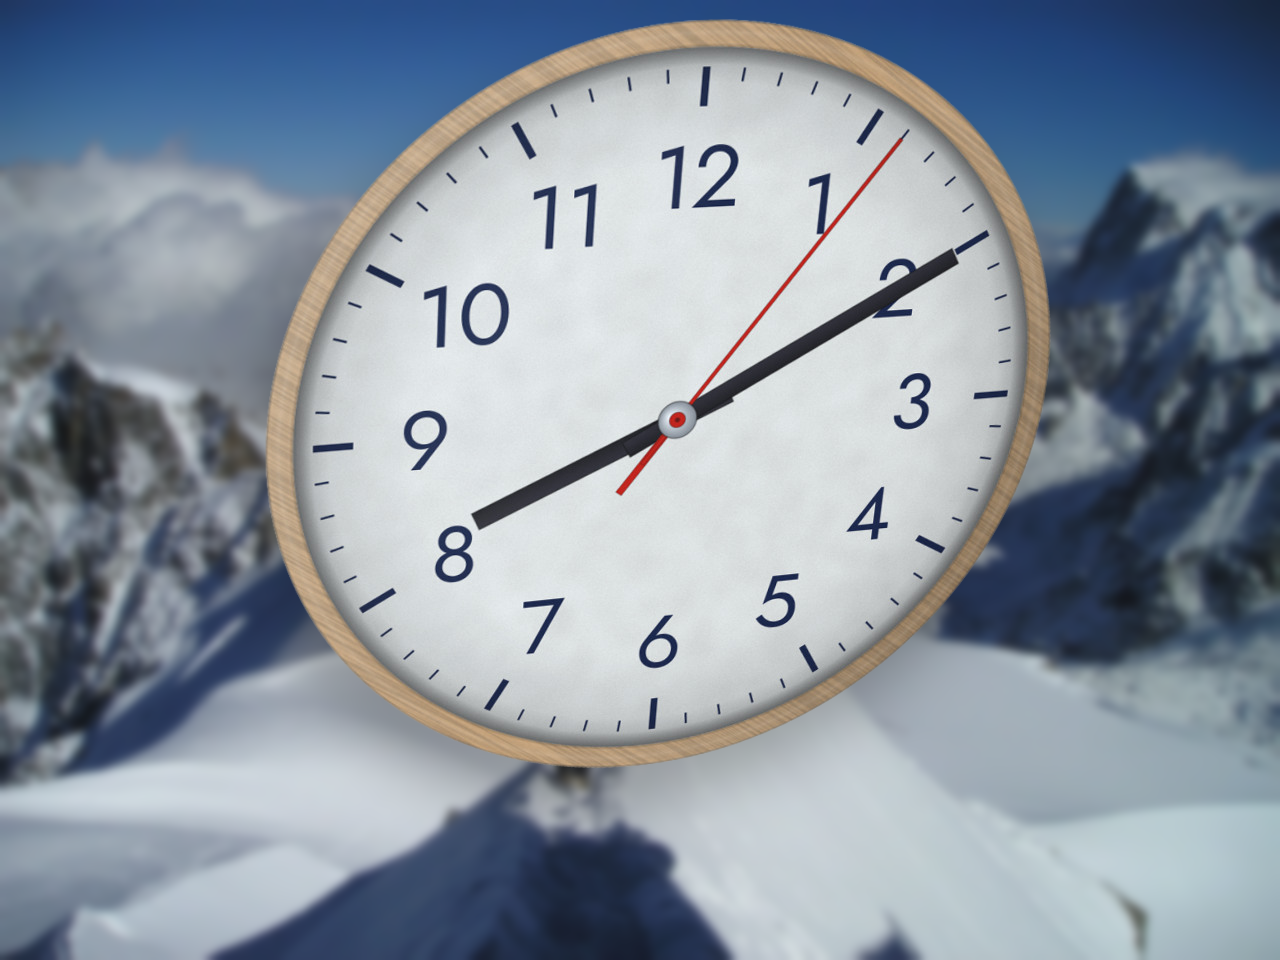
8:10:06
